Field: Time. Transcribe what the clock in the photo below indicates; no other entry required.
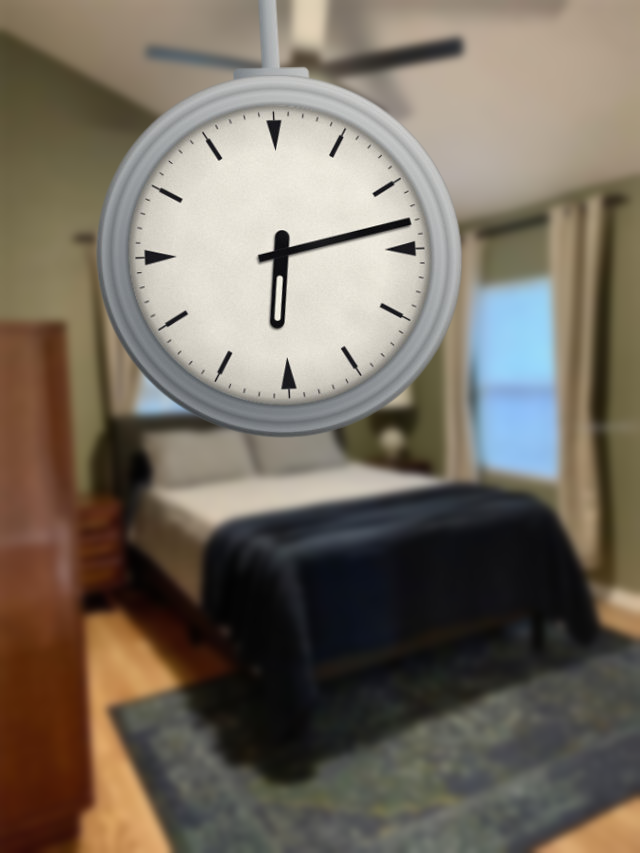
6:13
